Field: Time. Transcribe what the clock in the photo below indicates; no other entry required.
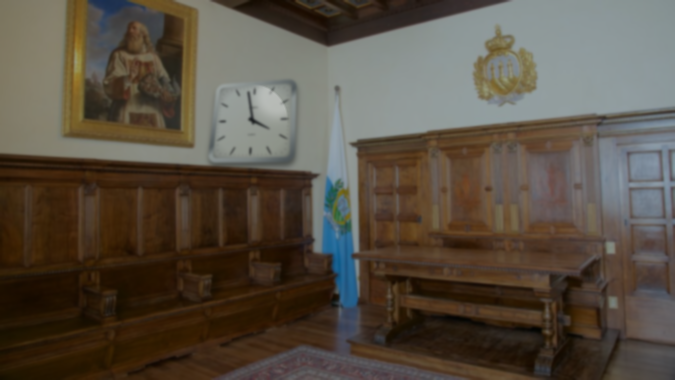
3:58
